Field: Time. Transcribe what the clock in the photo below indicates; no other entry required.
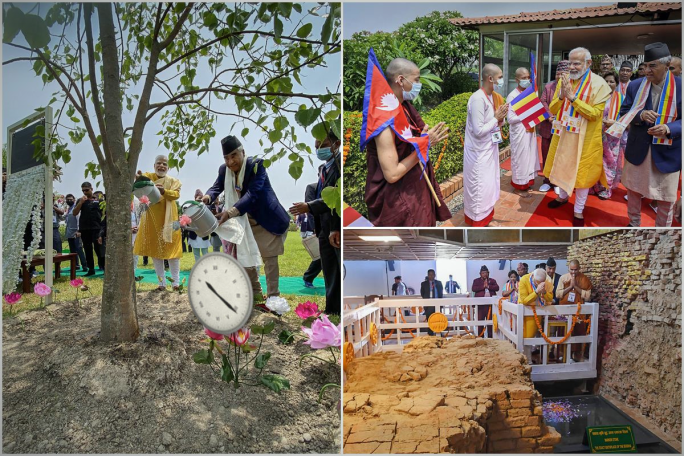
10:21
